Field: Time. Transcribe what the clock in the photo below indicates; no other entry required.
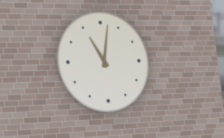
11:02
